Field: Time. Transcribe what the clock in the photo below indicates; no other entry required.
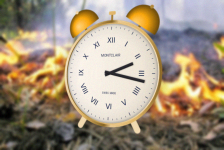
2:17
